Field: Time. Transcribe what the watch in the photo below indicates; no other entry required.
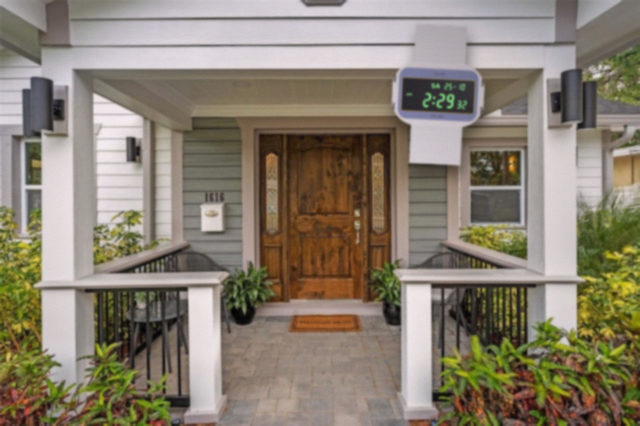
2:29
